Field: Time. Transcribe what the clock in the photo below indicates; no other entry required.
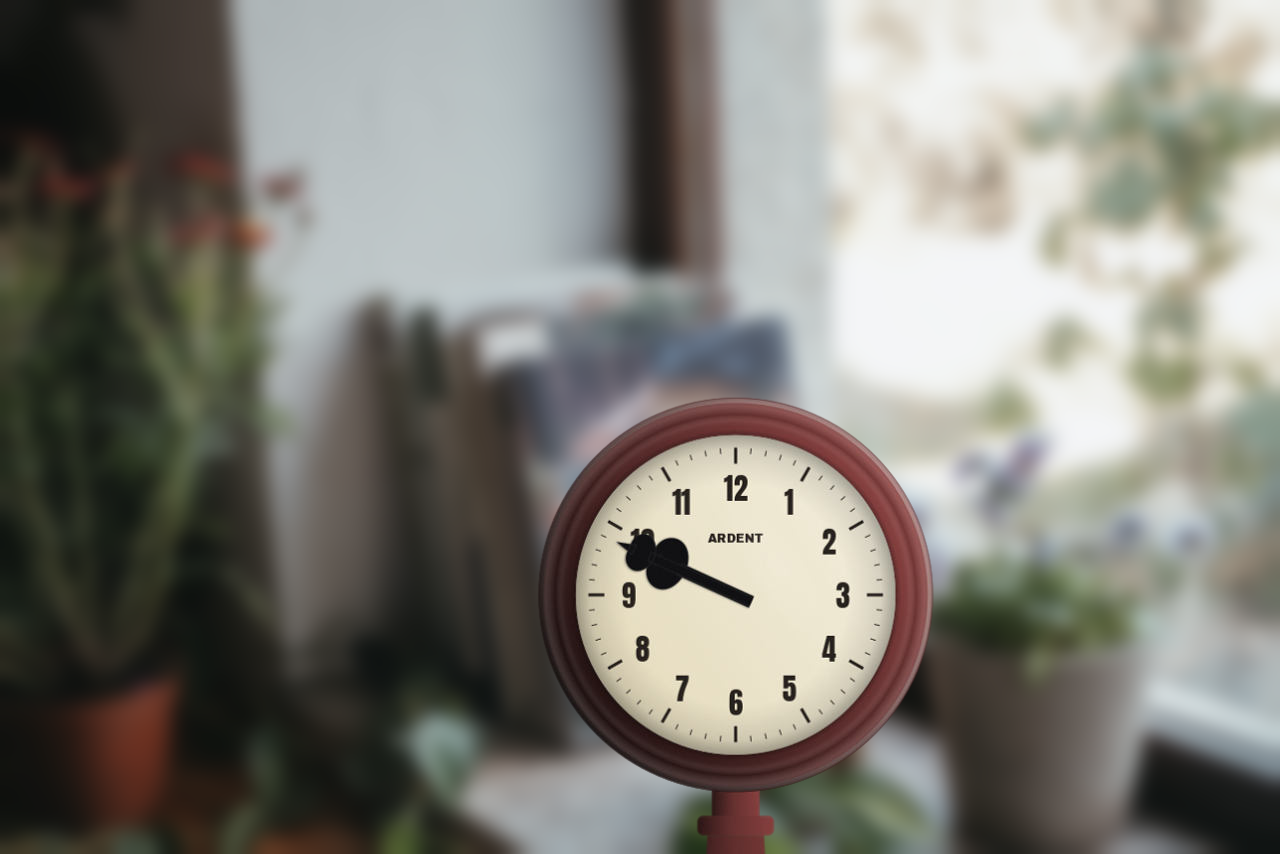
9:49
